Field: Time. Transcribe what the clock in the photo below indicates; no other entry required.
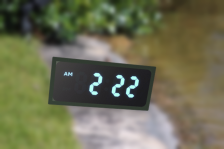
2:22
